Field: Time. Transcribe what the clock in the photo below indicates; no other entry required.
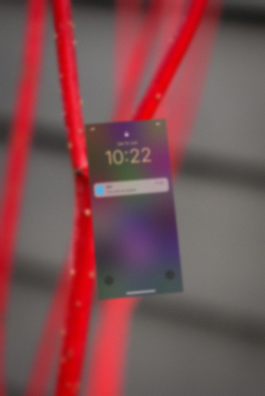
10:22
